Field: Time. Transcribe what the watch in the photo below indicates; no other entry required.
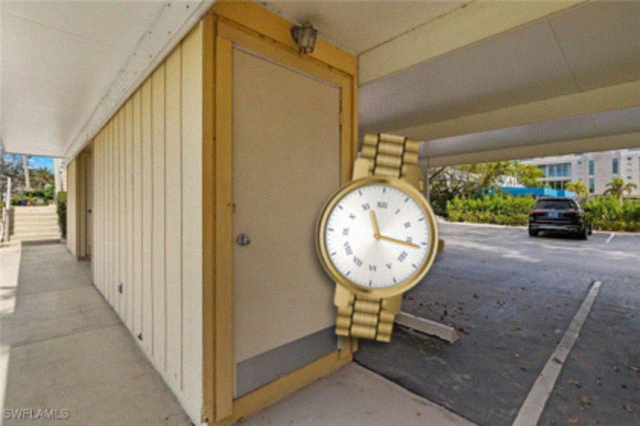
11:16
